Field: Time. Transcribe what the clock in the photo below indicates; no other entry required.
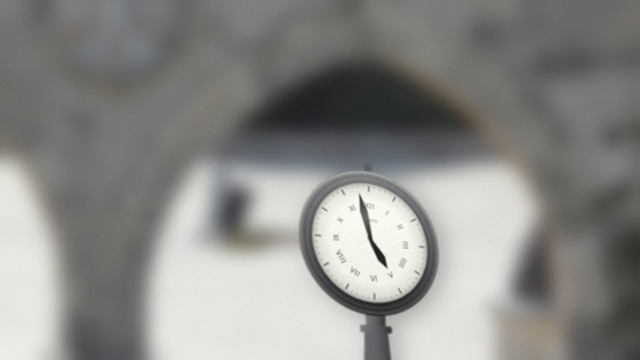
4:58
